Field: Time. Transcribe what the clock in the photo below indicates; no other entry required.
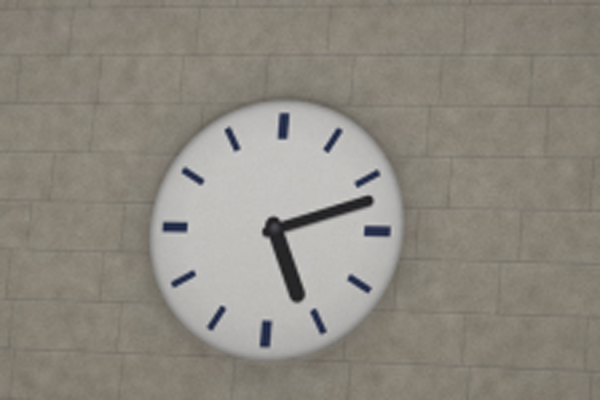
5:12
